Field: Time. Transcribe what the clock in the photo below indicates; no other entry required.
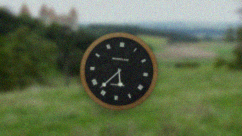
5:37
